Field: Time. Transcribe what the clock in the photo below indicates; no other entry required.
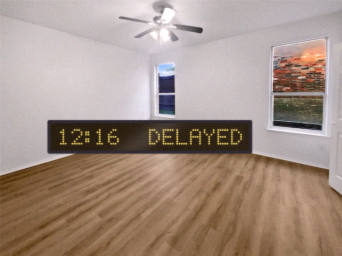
12:16
